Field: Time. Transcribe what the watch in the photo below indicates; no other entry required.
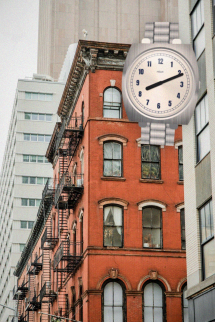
8:11
